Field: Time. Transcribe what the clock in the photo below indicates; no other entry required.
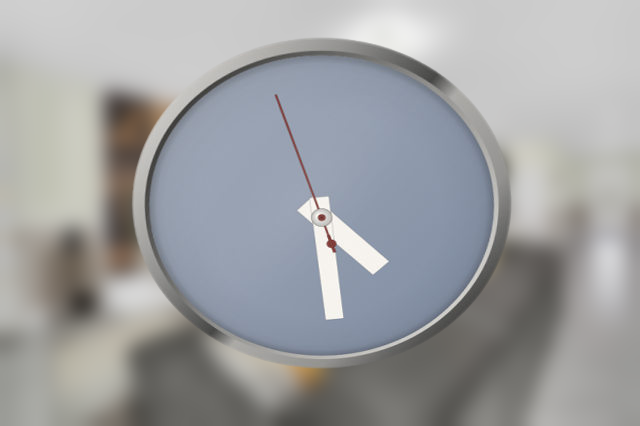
4:28:57
